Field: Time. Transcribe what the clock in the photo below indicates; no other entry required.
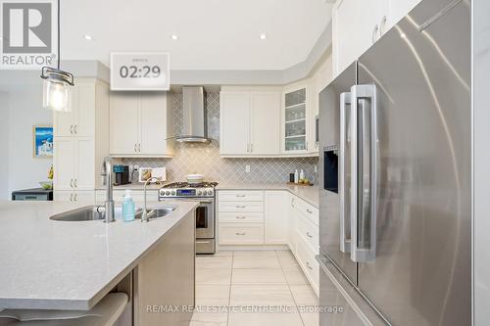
2:29
